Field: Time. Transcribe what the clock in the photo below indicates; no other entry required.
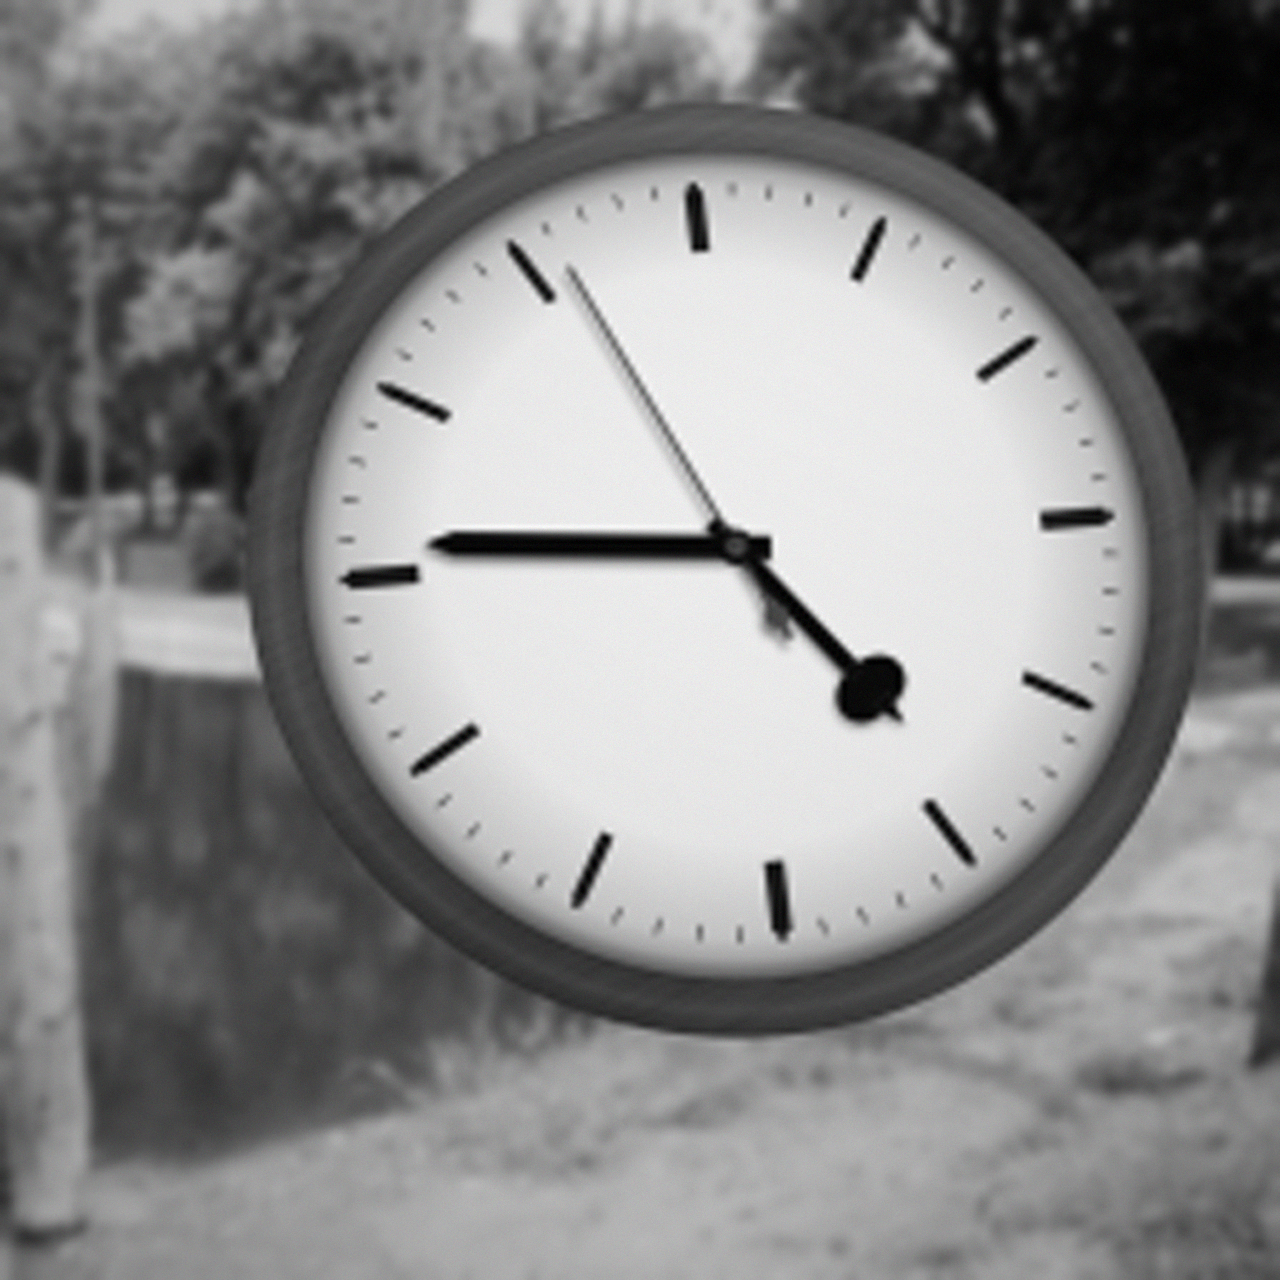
4:45:56
